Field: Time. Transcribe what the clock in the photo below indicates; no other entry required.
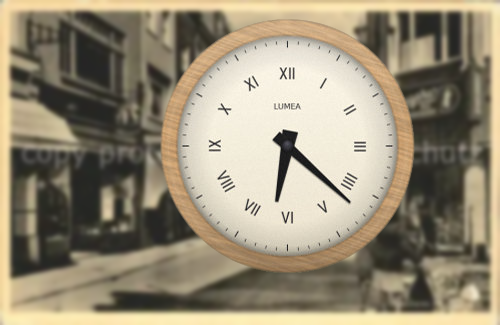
6:22
